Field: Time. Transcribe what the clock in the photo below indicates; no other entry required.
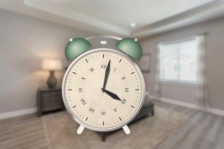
4:02
